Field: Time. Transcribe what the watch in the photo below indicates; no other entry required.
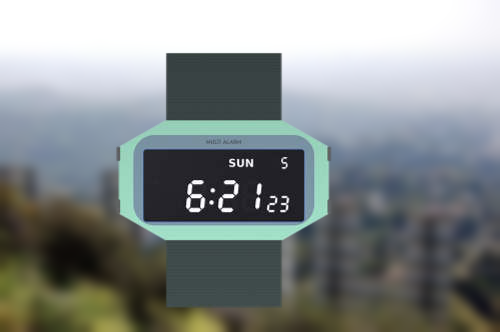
6:21:23
